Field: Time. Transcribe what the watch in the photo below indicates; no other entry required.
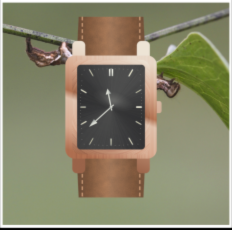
11:38
